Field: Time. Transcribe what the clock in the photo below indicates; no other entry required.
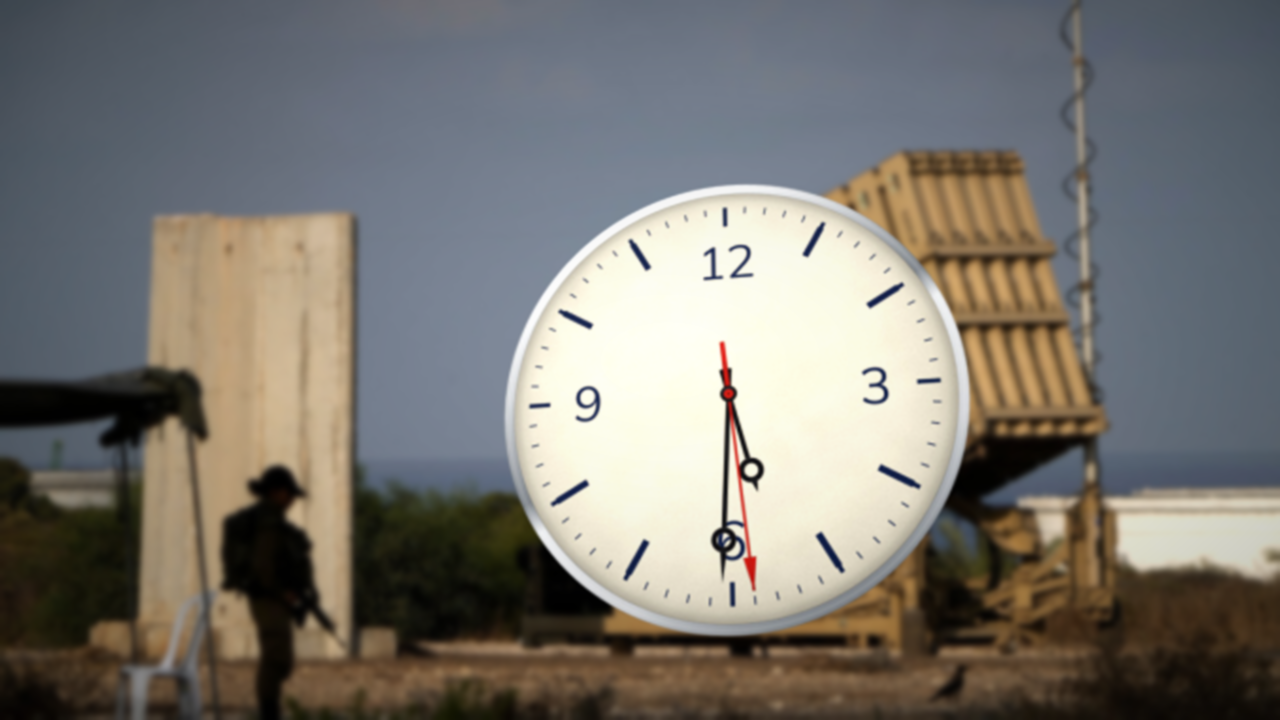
5:30:29
